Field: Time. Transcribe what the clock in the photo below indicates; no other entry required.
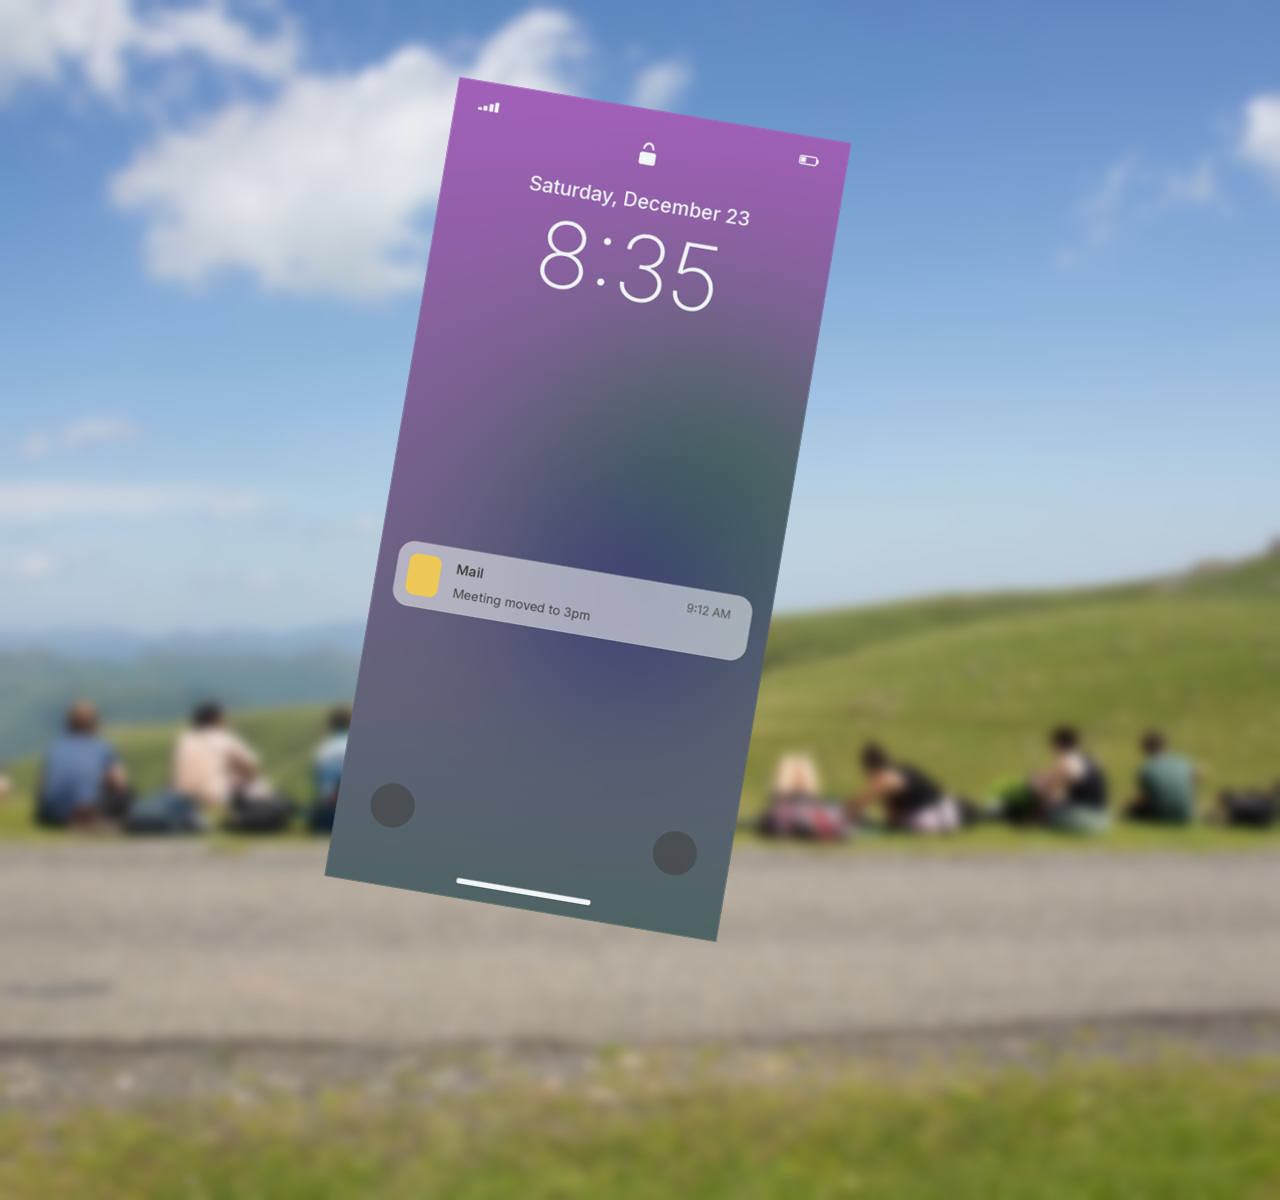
8:35
